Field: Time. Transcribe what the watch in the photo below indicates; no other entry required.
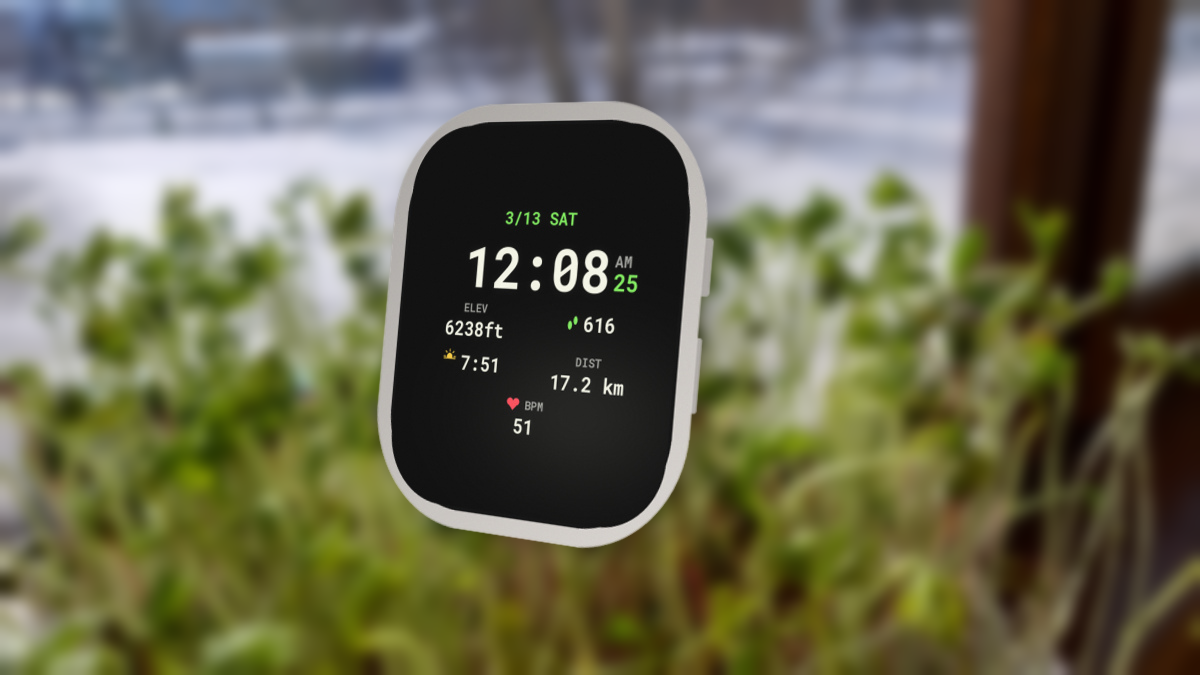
12:08:25
